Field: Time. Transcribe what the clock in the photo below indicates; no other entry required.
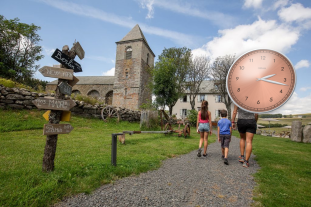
2:17
